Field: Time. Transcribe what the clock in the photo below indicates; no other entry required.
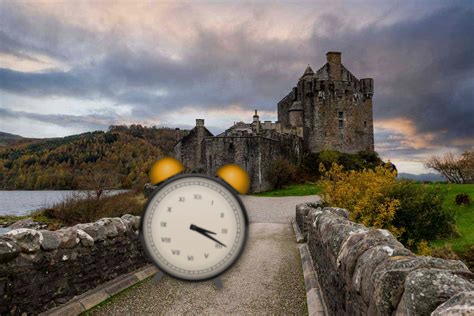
3:19
